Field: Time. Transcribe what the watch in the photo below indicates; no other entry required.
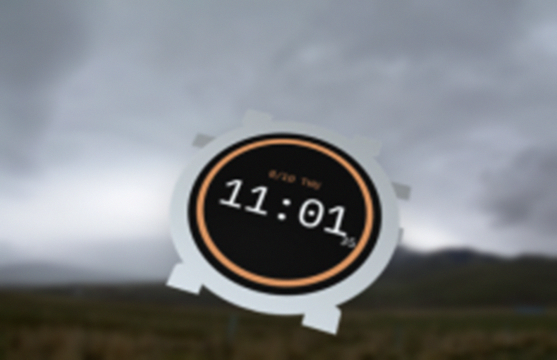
11:01
